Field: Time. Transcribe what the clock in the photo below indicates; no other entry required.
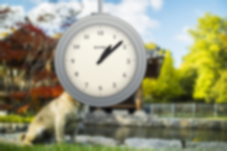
1:08
